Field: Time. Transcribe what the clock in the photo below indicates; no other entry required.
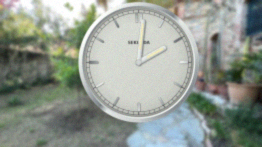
2:01
